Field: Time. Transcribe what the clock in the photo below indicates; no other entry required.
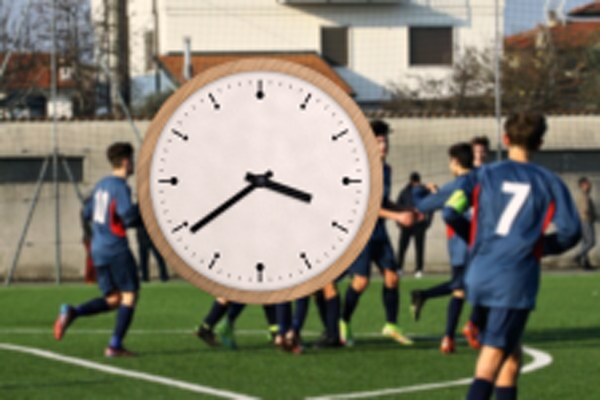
3:39
